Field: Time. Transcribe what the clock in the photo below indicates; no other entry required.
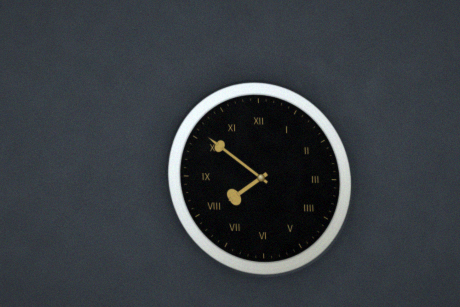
7:51
